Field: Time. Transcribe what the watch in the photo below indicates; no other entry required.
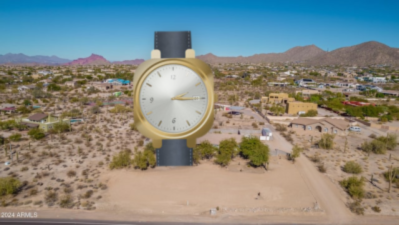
2:15
